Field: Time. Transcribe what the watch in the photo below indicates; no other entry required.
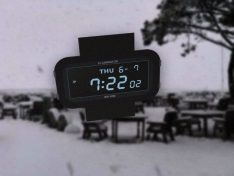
7:22:02
